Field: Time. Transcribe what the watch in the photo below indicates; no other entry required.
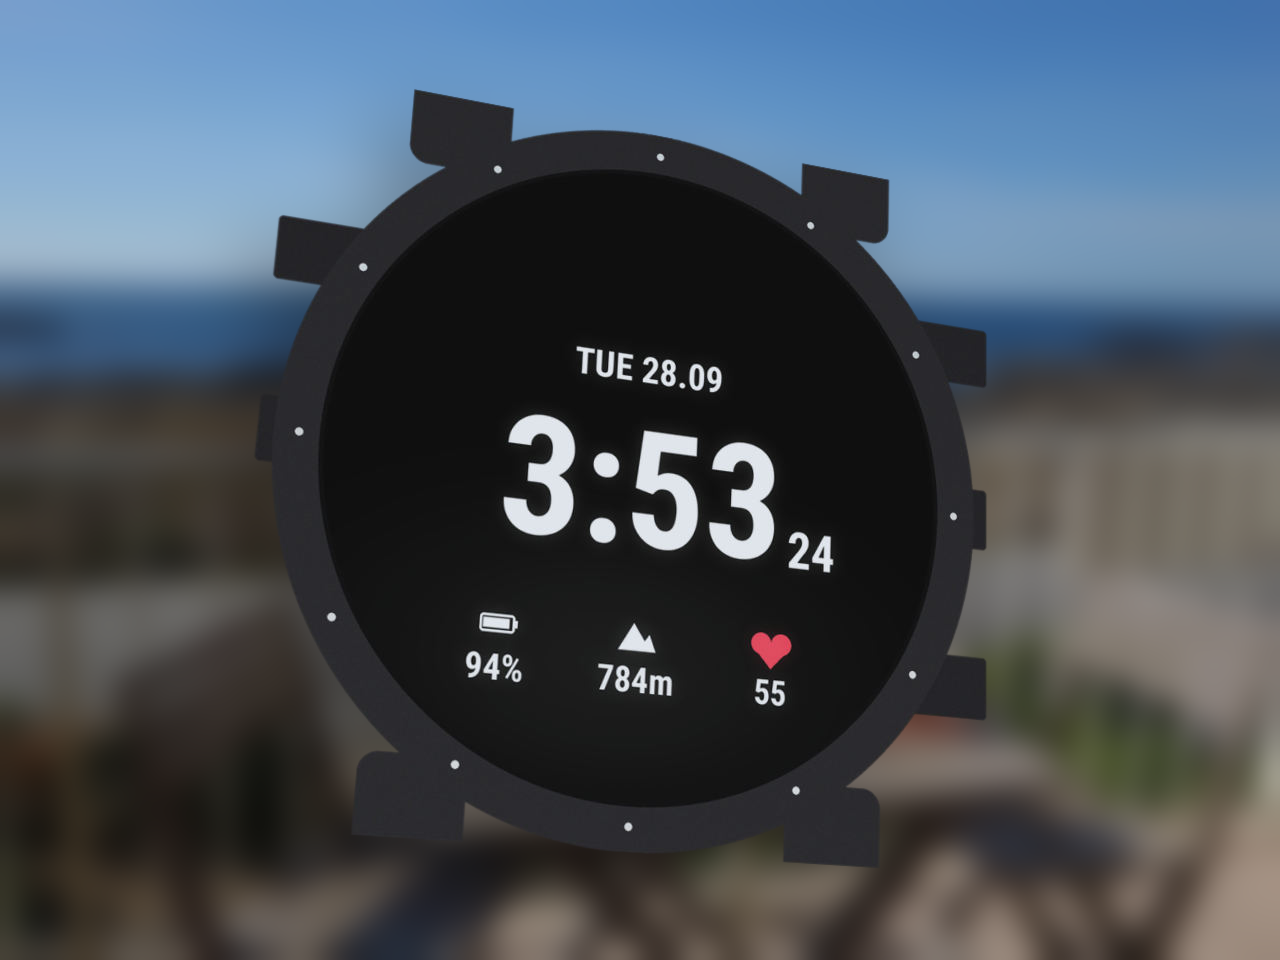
3:53:24
